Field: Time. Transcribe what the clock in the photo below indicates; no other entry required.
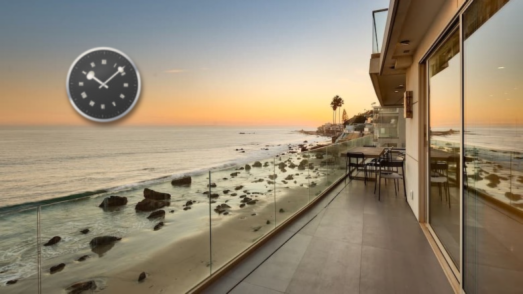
10:08
